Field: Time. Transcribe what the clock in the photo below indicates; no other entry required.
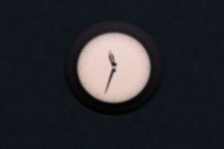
11:33
